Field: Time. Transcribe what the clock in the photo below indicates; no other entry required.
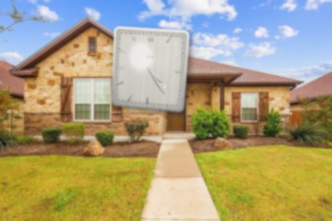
4:24
